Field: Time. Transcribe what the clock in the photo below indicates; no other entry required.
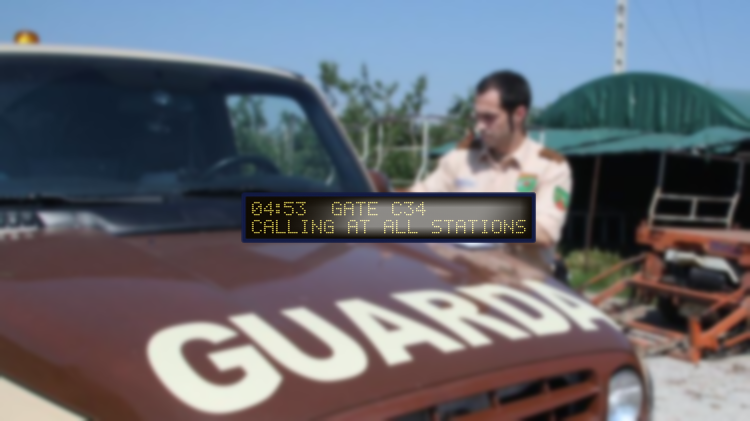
4:53
